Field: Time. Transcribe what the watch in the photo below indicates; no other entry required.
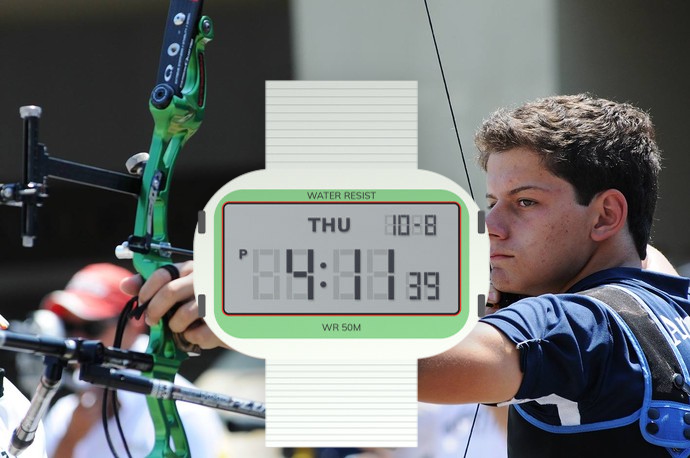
4:11:39
